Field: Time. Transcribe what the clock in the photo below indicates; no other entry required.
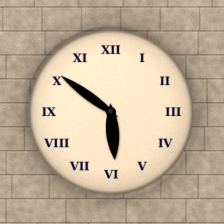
5:51
